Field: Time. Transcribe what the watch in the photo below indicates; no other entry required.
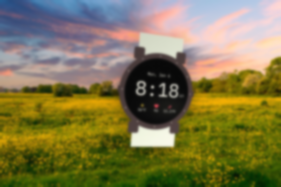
8:18
